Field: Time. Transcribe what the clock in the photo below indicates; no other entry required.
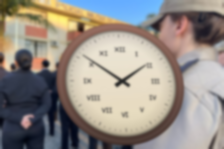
1:51
